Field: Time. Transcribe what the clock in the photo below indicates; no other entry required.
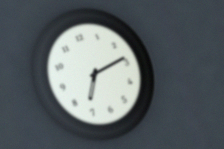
7:14
